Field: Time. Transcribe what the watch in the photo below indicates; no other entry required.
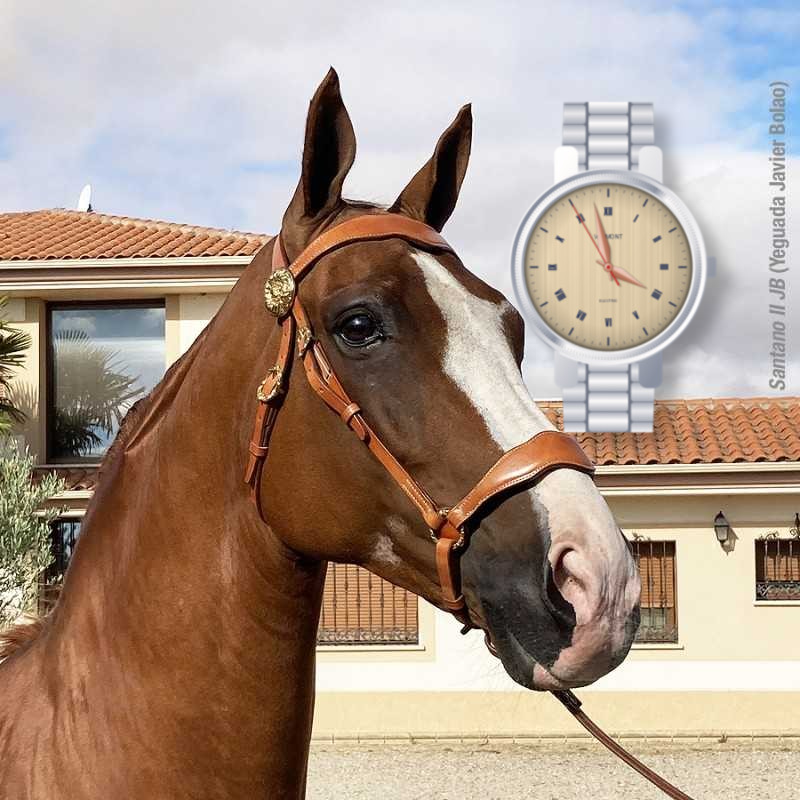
3:57:55
